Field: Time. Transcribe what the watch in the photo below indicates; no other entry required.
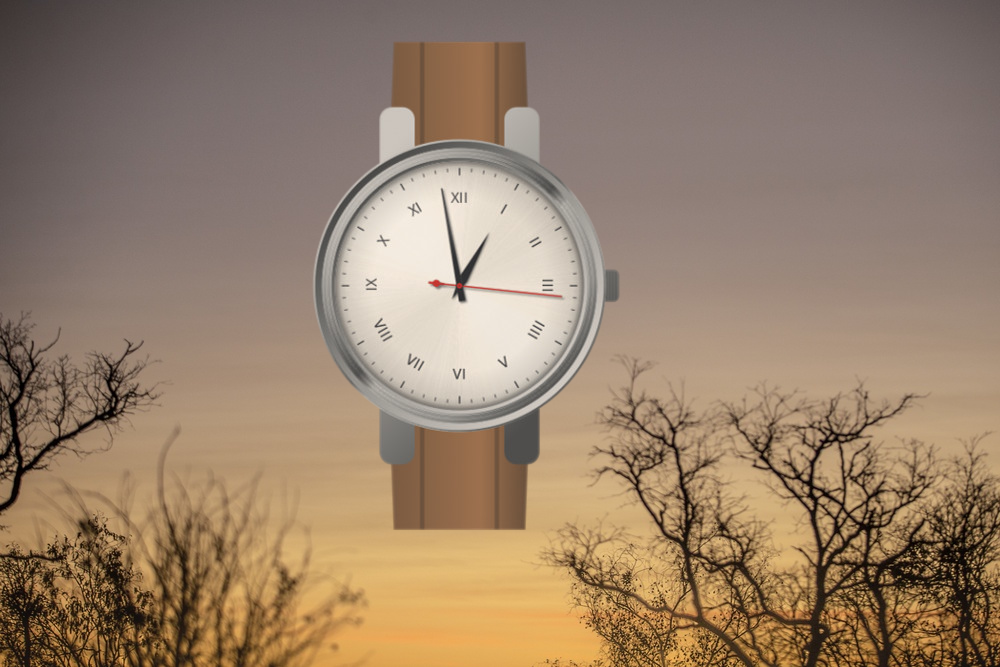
12:58:16
